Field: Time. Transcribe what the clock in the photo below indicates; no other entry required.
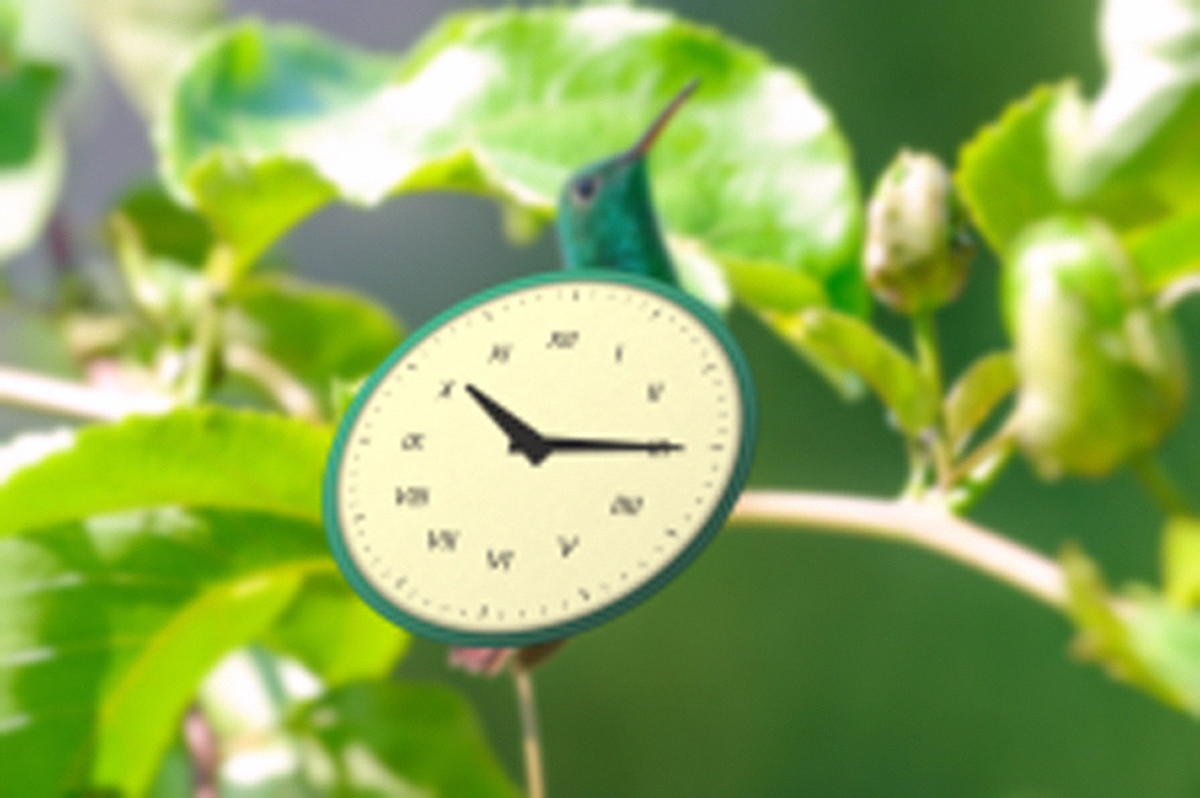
10:15
